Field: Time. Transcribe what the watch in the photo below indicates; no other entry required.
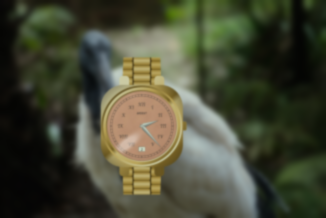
2:23
